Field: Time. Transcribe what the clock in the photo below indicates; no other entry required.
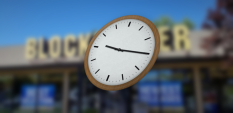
9:15
